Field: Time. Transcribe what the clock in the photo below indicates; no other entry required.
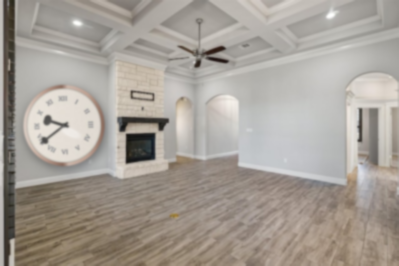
9:39
